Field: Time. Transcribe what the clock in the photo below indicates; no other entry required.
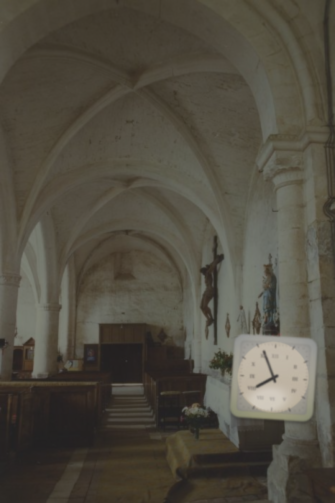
7:56
